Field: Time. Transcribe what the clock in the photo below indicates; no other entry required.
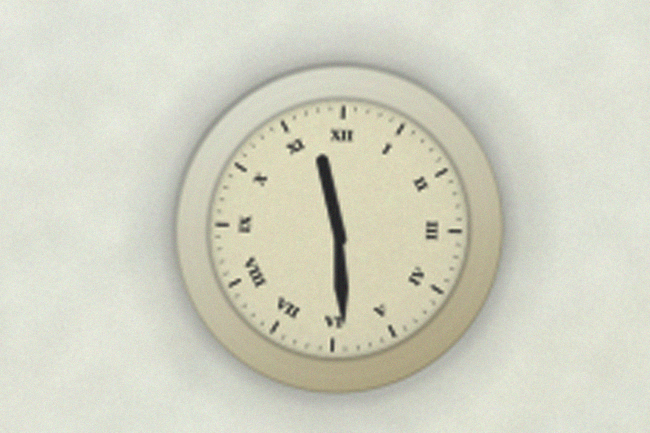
11:29
